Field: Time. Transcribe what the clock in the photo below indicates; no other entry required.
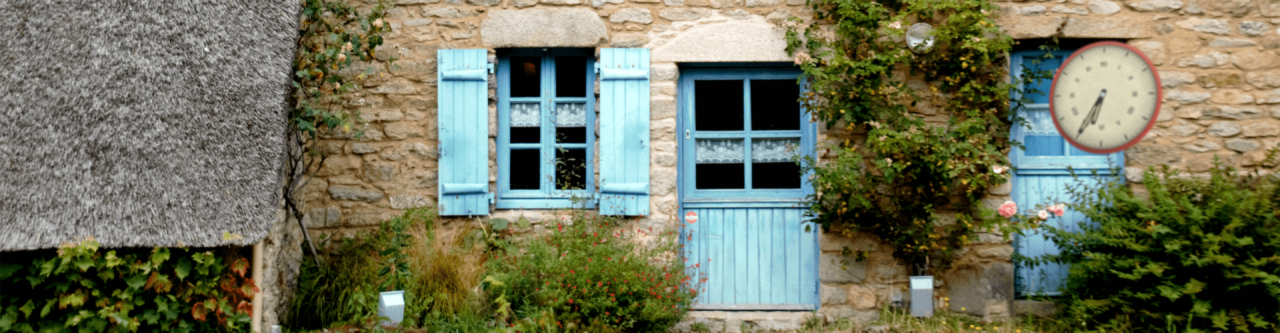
6:35
